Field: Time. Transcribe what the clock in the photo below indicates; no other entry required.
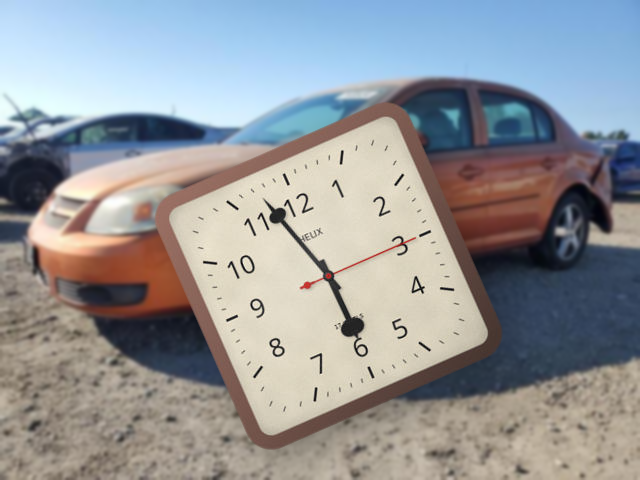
5:57:15
